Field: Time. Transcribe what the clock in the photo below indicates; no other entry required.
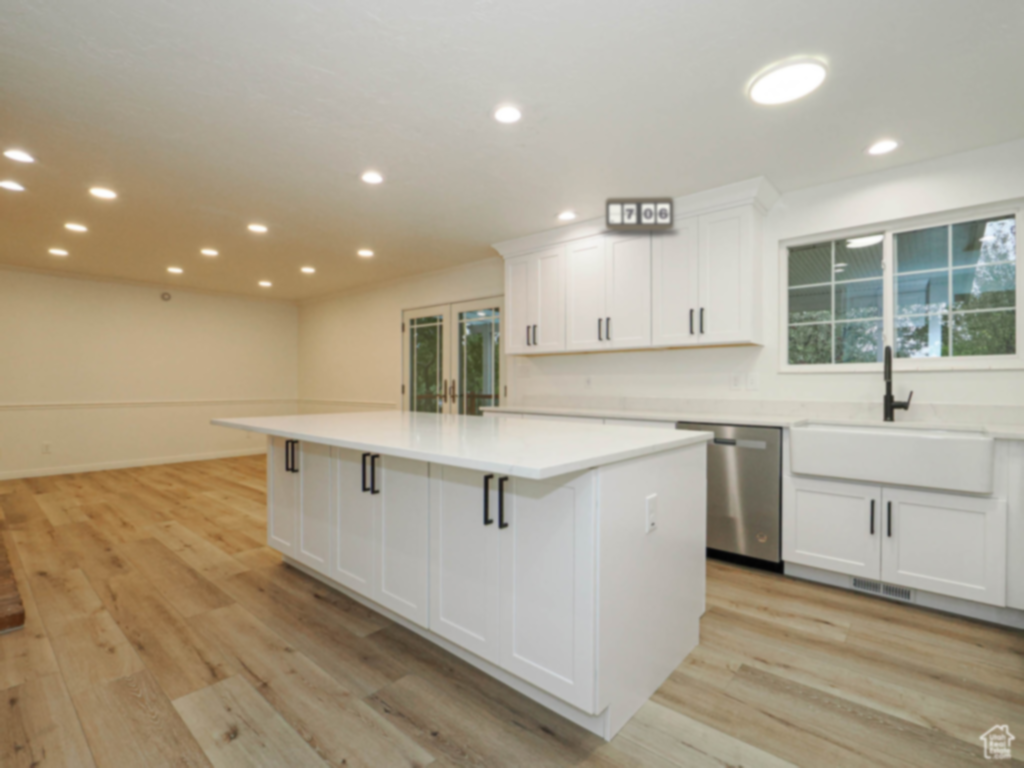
7:06
